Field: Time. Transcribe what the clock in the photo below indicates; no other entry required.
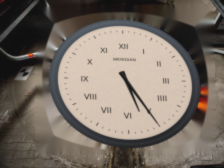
5:25
